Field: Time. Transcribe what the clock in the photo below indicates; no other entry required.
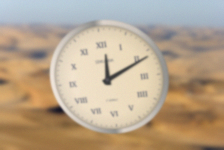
12:11
